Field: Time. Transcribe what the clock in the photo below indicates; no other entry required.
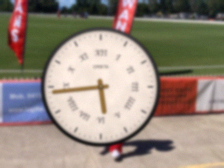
5:44
